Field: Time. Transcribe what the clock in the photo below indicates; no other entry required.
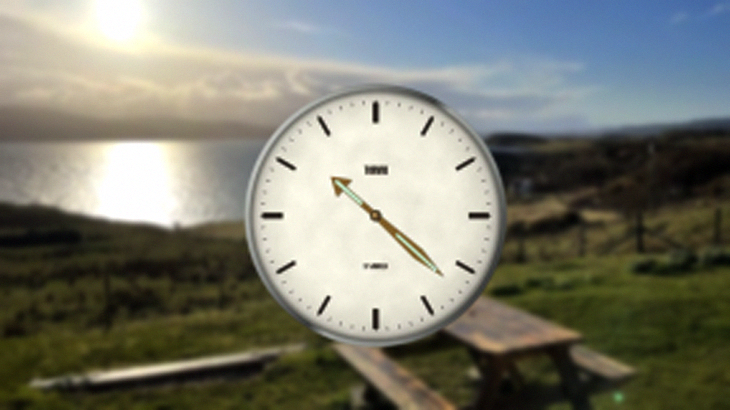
10:22
